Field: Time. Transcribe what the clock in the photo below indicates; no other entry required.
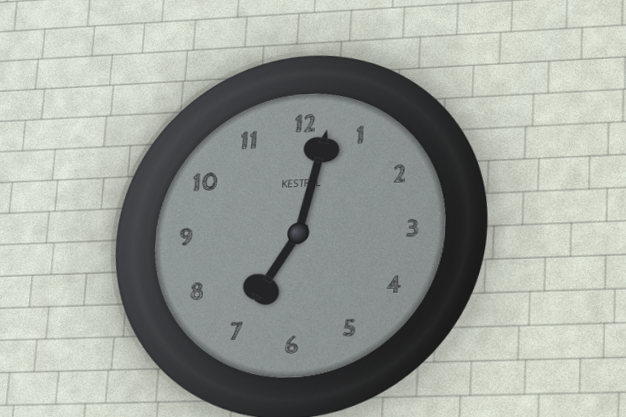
7:02
